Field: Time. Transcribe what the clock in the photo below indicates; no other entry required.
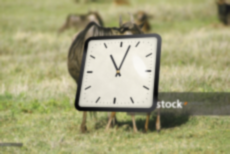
11:03
